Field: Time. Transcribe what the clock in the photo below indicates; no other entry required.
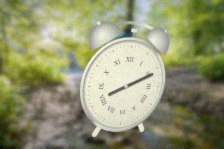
8:11
